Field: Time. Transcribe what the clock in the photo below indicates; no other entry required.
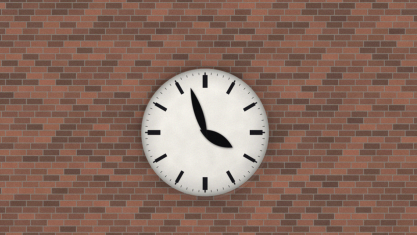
3:57
